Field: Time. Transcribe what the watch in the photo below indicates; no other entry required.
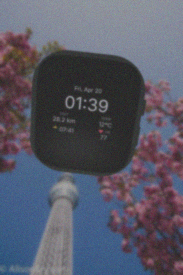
1:39
